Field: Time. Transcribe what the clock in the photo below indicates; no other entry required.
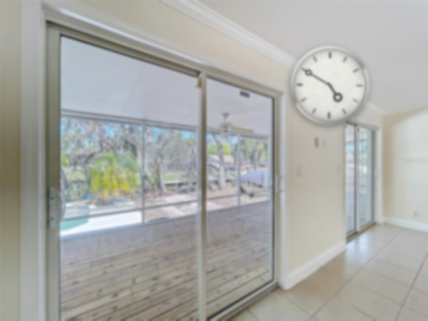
4:50
